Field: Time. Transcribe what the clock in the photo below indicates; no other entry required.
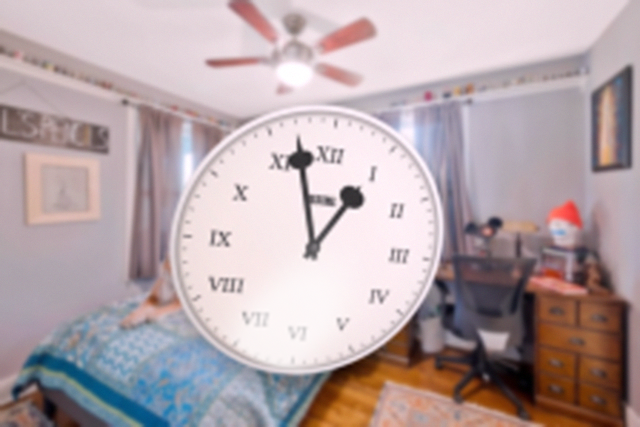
12:57
